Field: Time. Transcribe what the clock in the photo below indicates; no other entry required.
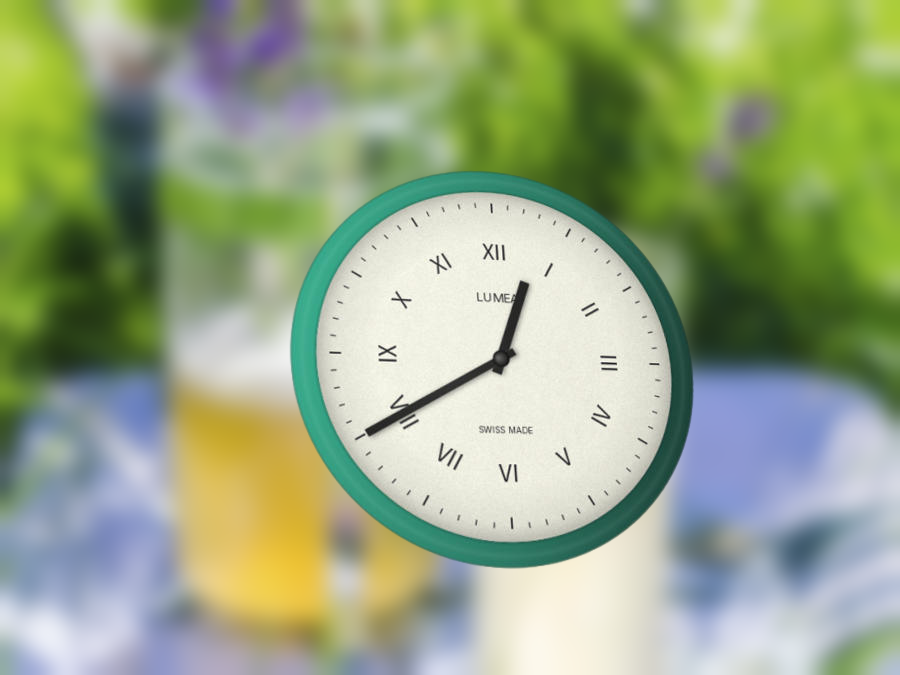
12:40
